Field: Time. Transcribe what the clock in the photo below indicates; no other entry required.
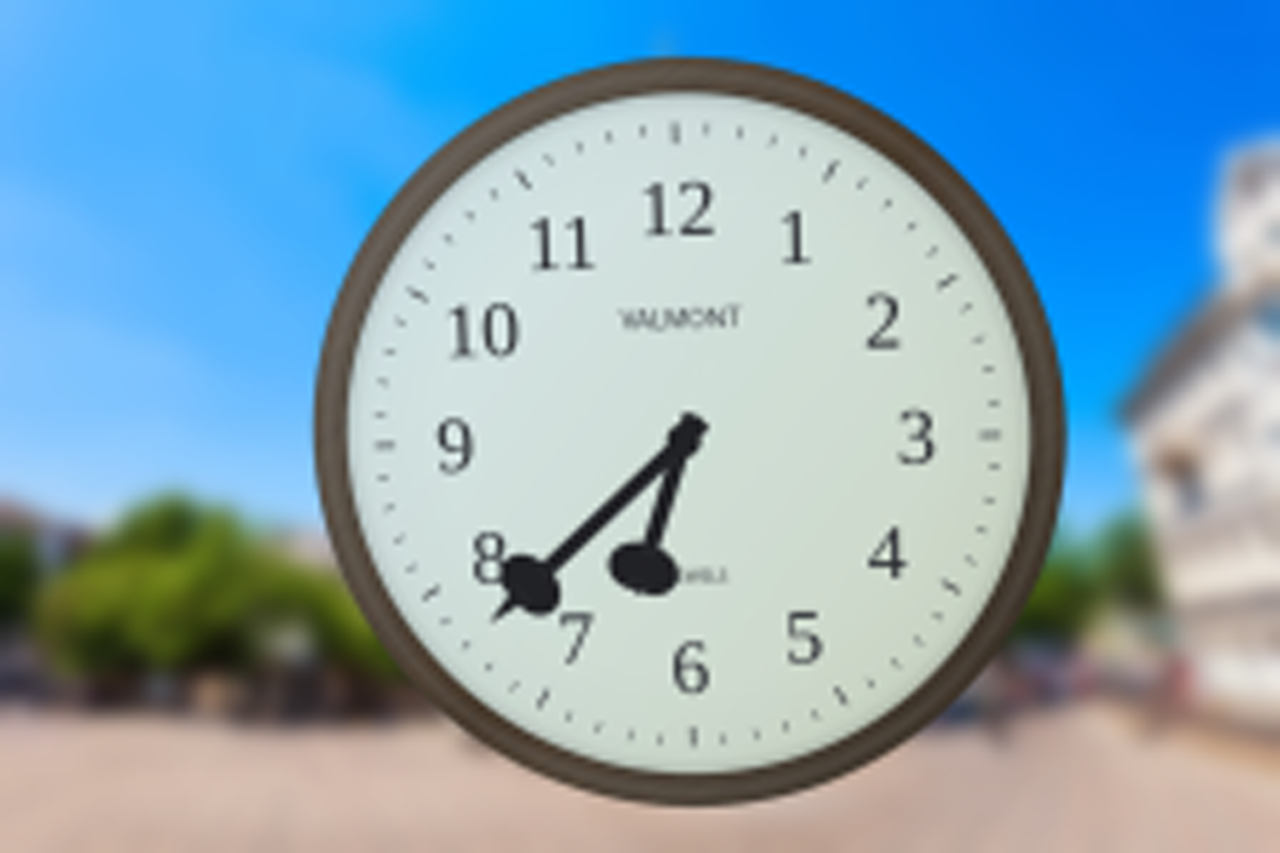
6:38
